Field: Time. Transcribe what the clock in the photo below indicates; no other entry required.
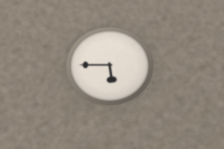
5:45
